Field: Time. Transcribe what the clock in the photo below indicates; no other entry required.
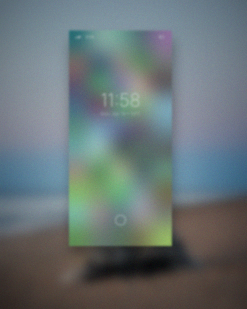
11:58
